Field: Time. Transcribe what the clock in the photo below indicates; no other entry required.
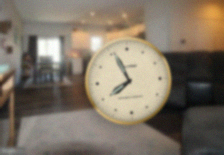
7:56
